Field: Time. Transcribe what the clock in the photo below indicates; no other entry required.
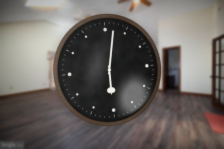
6:02
